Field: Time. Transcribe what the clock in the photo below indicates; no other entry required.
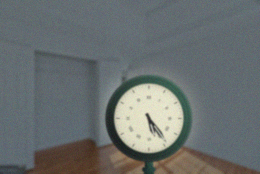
5:24
